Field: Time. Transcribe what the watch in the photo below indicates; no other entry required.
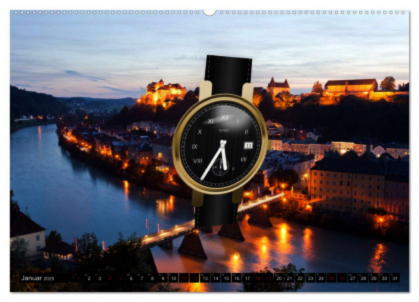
5:35
